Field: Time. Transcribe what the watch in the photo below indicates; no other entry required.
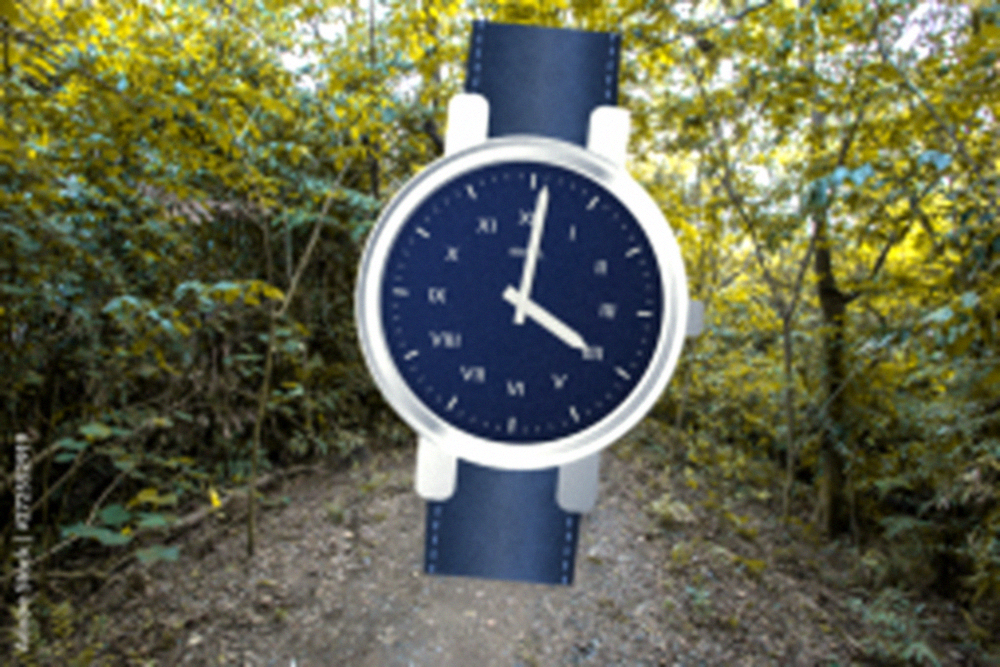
4:01
